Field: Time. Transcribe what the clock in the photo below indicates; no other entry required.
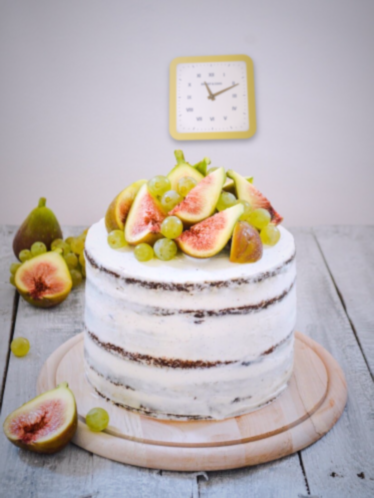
11:11
